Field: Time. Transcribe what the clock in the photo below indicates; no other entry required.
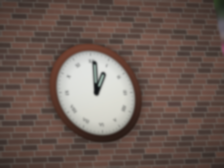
1:01
